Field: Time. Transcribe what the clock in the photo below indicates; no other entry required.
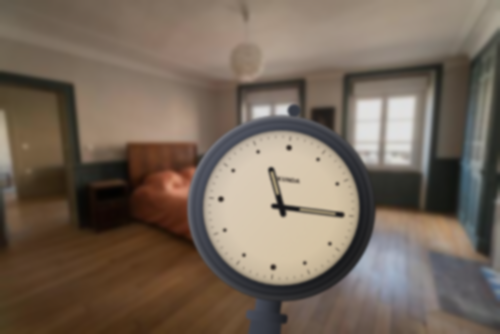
11:15
